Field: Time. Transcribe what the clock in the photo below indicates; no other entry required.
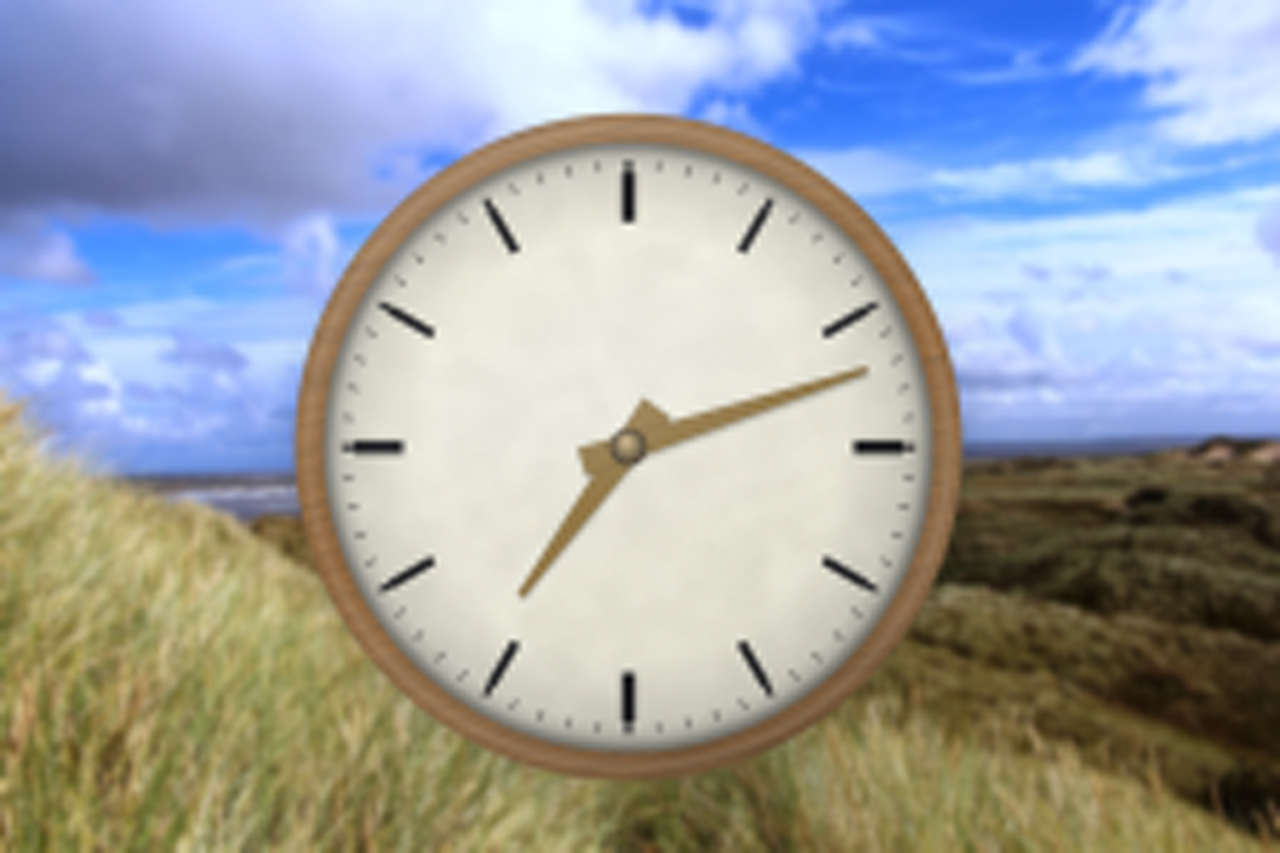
7:12
